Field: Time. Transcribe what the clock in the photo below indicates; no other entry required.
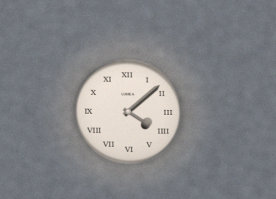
4:08
